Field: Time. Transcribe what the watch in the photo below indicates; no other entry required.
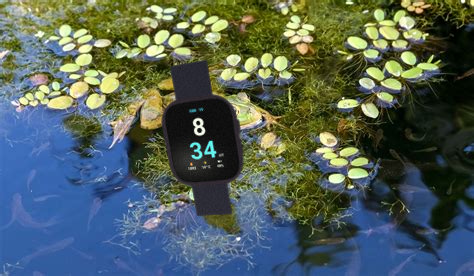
8:34
